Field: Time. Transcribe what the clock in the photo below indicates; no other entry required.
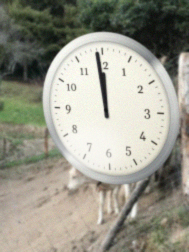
11:59
